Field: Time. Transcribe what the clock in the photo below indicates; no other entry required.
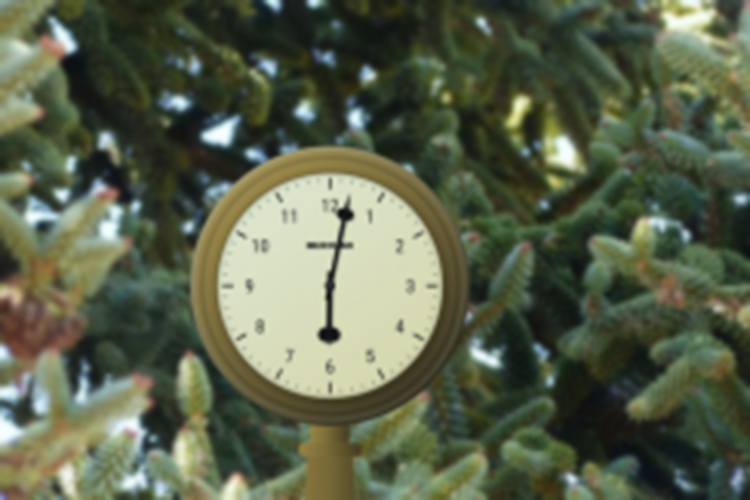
6:02
